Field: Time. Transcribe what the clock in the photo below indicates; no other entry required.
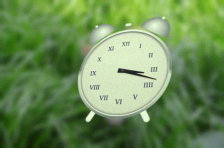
3:18
